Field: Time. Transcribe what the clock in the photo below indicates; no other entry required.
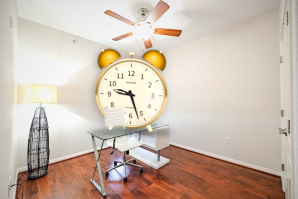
9:27
